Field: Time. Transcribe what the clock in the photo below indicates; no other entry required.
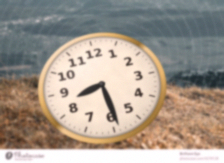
8:29
